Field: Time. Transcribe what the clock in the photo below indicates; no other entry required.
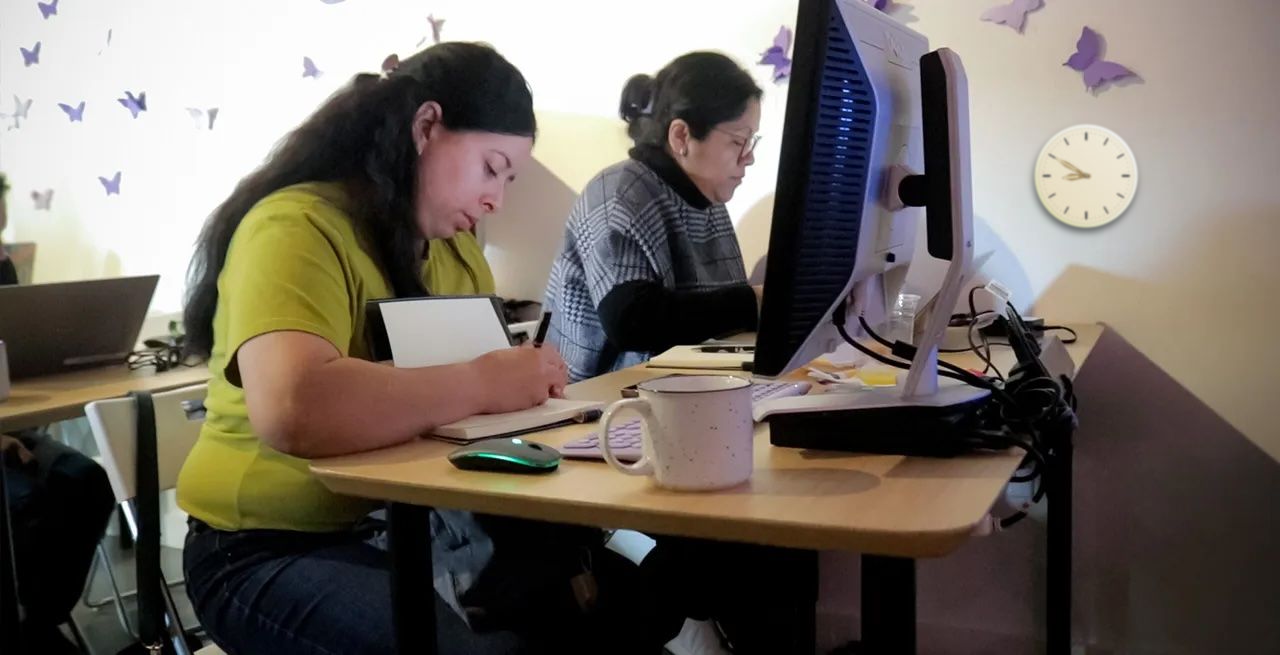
8:50
